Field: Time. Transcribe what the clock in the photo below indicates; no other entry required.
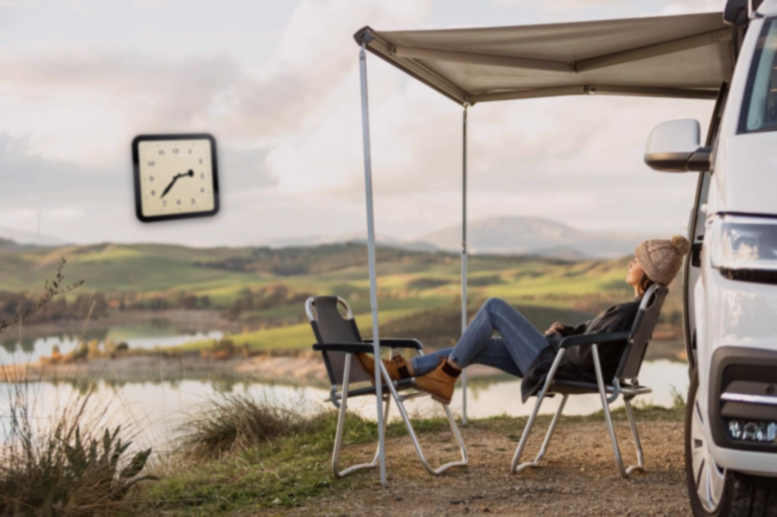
2:37
